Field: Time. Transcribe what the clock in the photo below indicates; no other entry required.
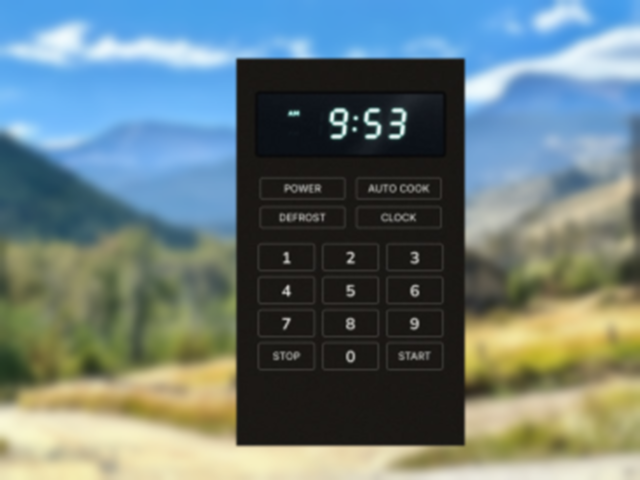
9:53
